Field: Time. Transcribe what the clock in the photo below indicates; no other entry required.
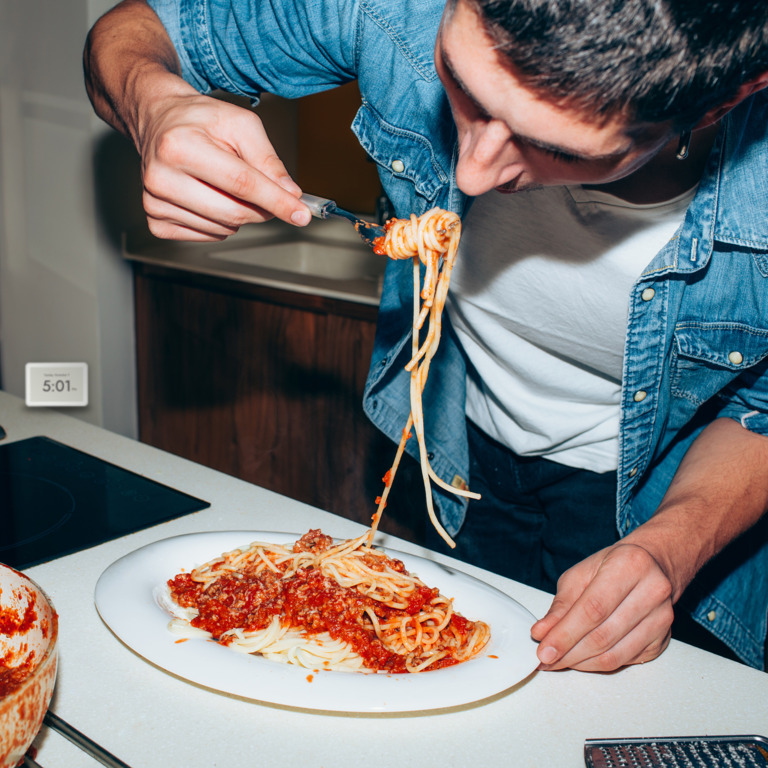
5:01
